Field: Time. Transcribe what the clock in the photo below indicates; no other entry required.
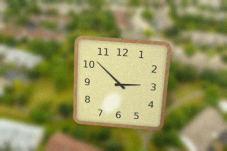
2:52
